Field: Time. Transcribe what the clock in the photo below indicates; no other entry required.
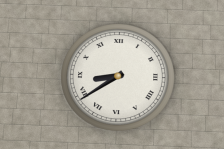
8:39
